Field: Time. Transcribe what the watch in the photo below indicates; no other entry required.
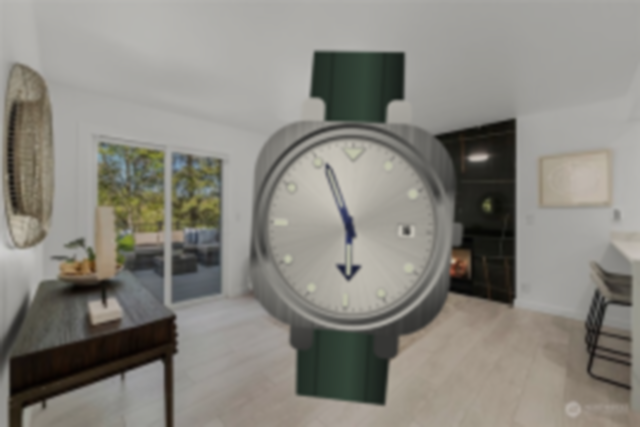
5:56
